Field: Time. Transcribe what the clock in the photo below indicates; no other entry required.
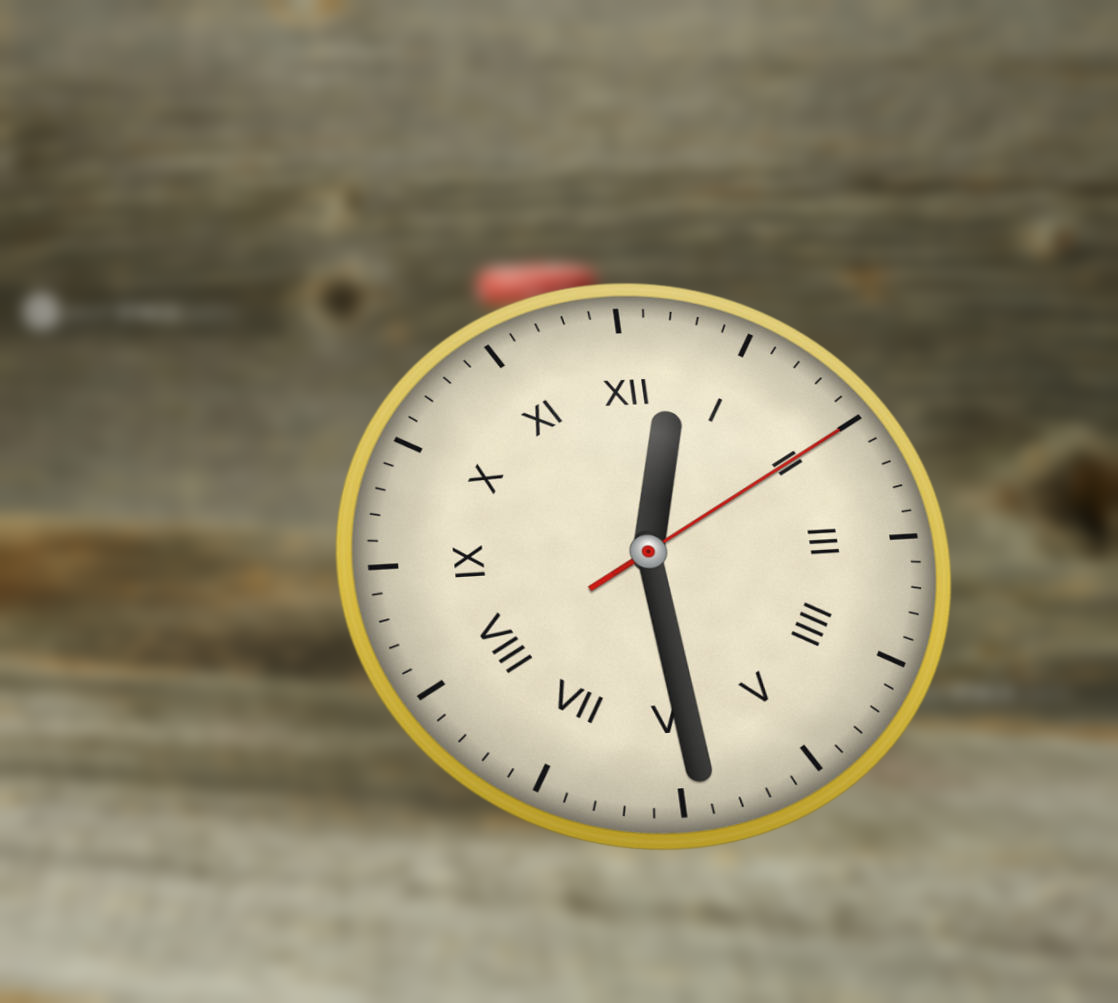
12:29:10
